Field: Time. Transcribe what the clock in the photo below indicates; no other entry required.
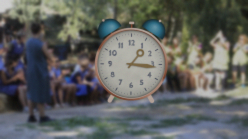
1:16
